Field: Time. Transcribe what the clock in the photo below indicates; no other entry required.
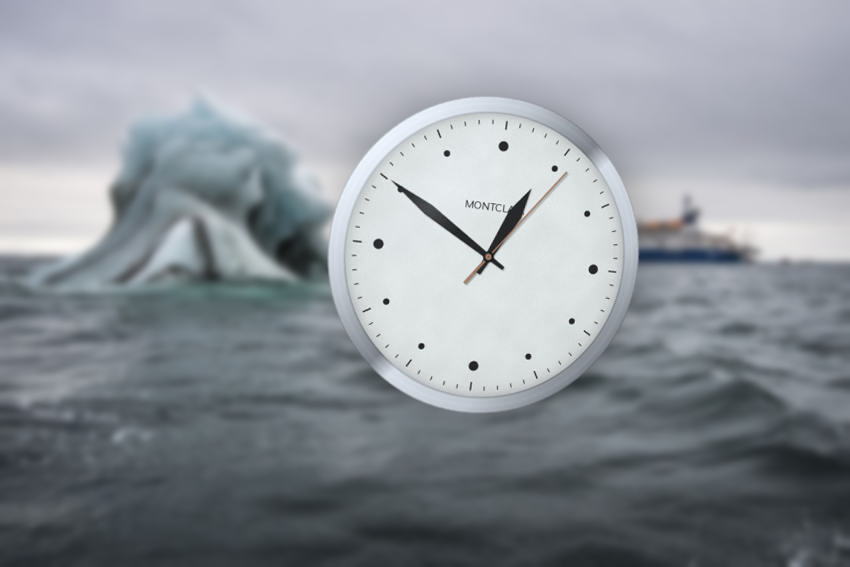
12:50:06
